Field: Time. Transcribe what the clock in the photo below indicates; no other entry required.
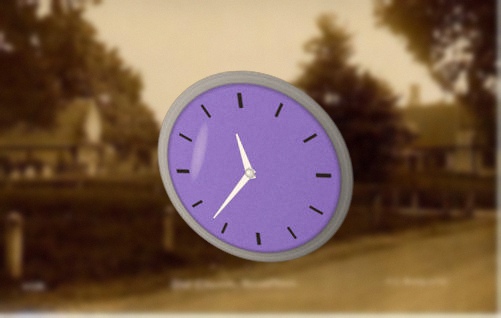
11:37
